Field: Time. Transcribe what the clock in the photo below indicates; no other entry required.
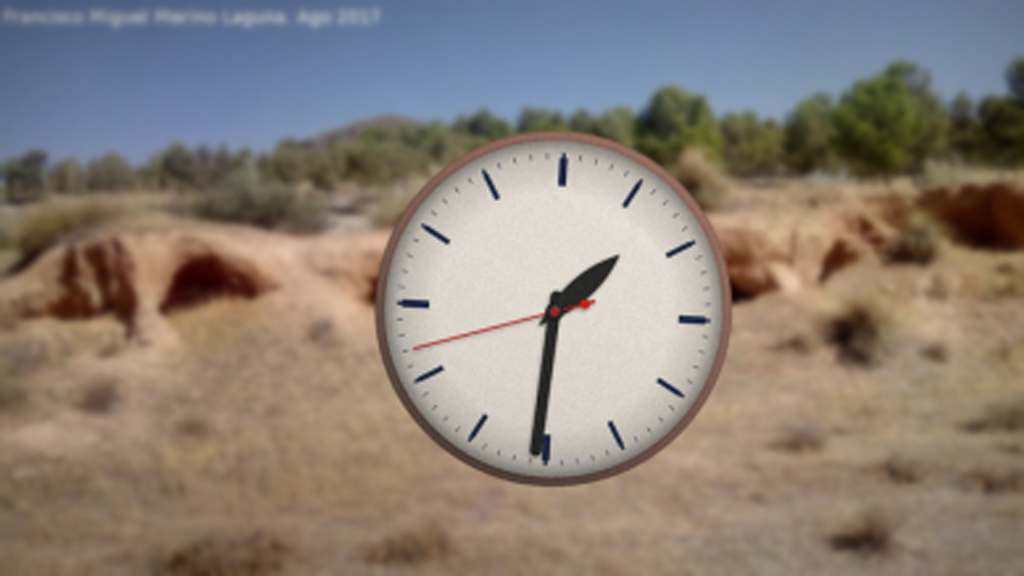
1:30:42
